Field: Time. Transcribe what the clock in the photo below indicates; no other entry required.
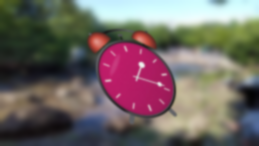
1:19
